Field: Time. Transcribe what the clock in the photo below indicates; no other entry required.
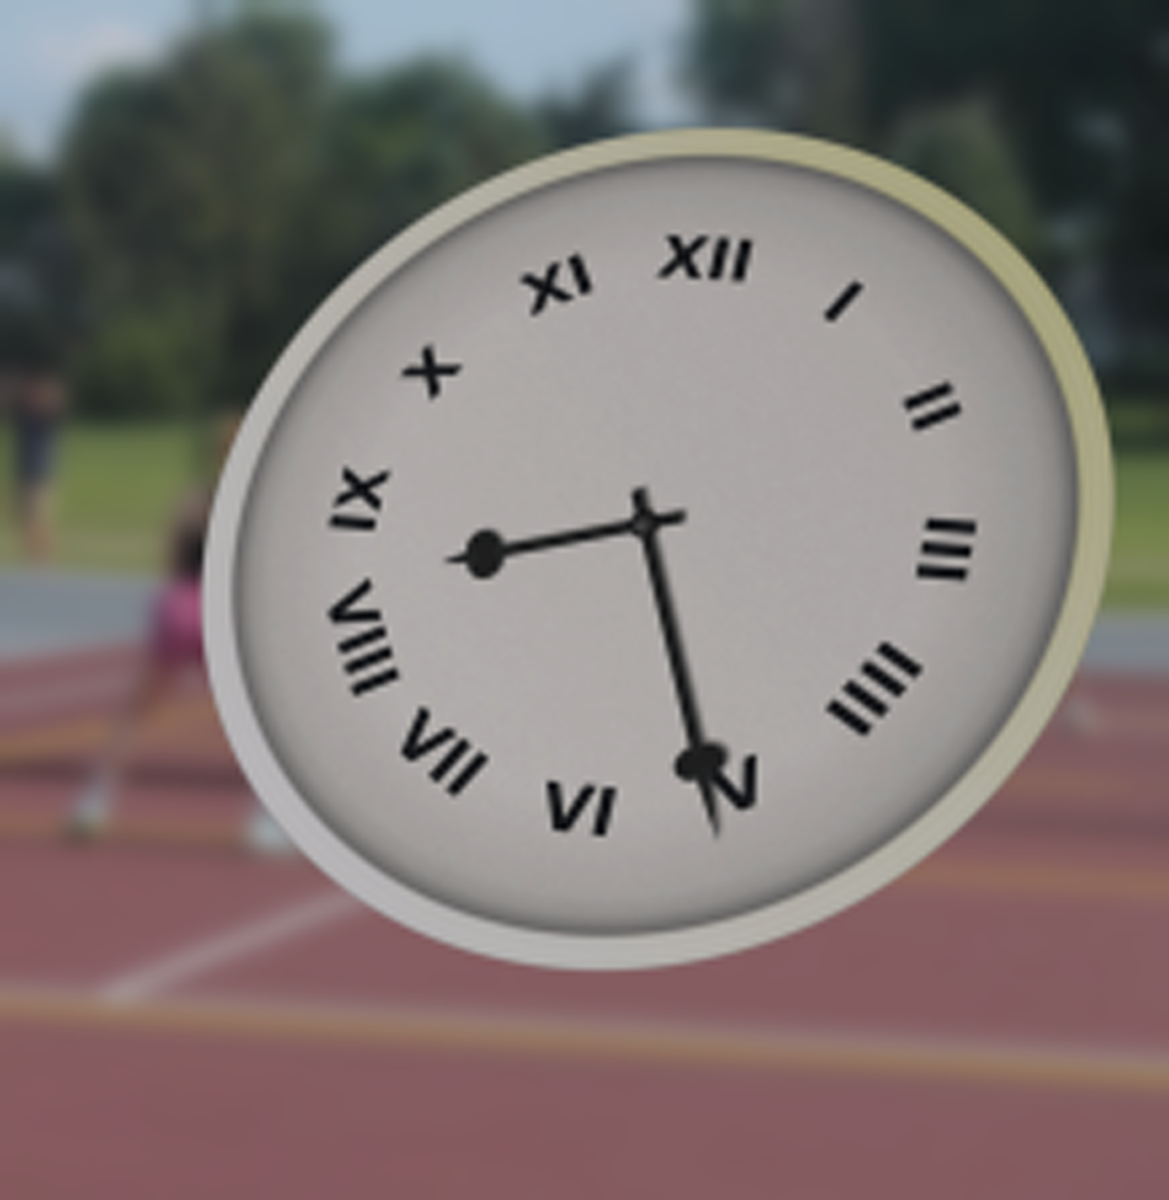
8:26
